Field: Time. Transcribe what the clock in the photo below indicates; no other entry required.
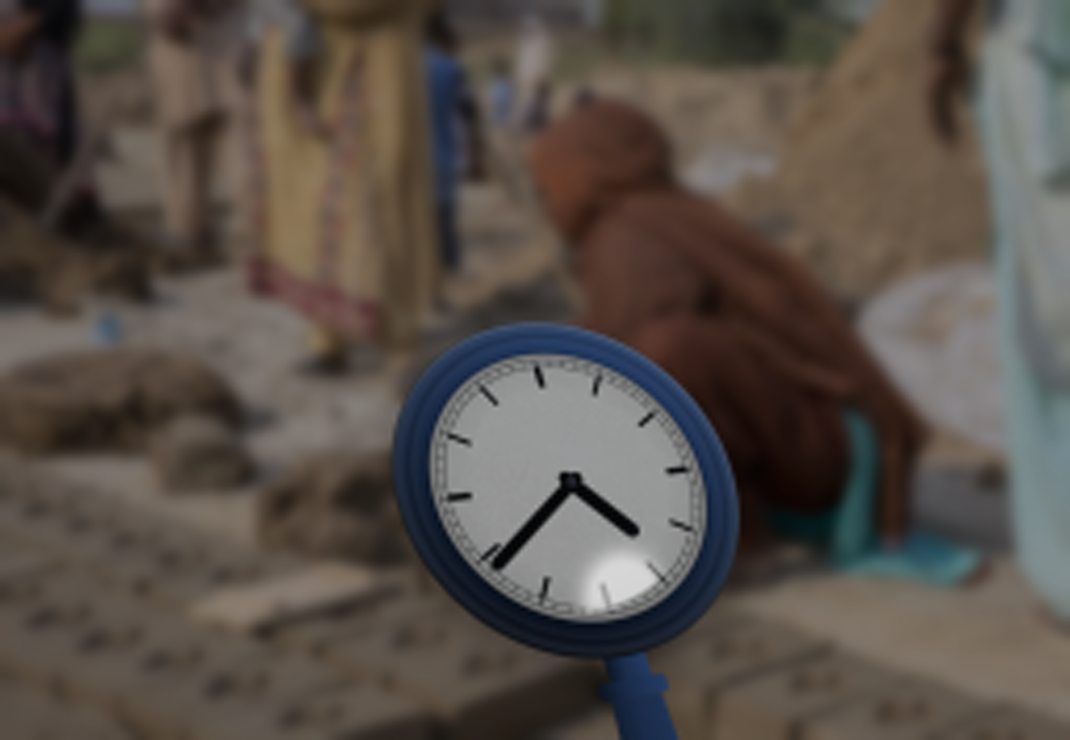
4:39
